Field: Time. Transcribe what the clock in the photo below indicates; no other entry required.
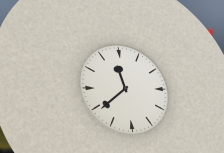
11:39
